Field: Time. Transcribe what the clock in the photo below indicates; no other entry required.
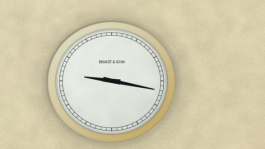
9:17
